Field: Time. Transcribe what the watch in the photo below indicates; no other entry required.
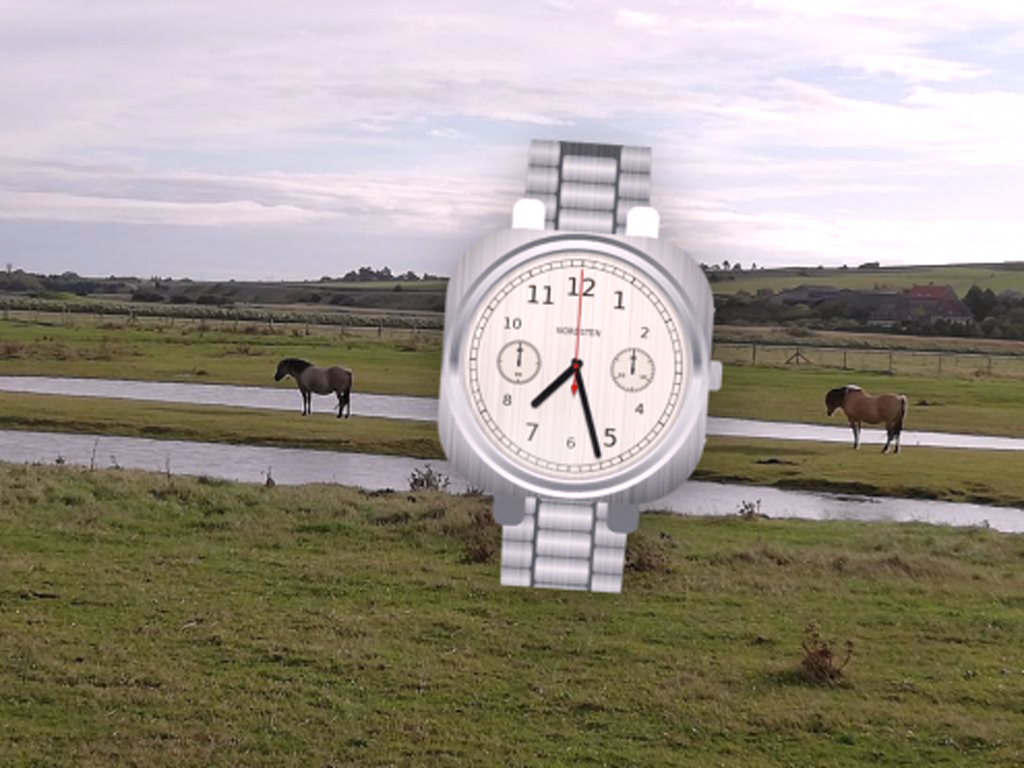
7:27
